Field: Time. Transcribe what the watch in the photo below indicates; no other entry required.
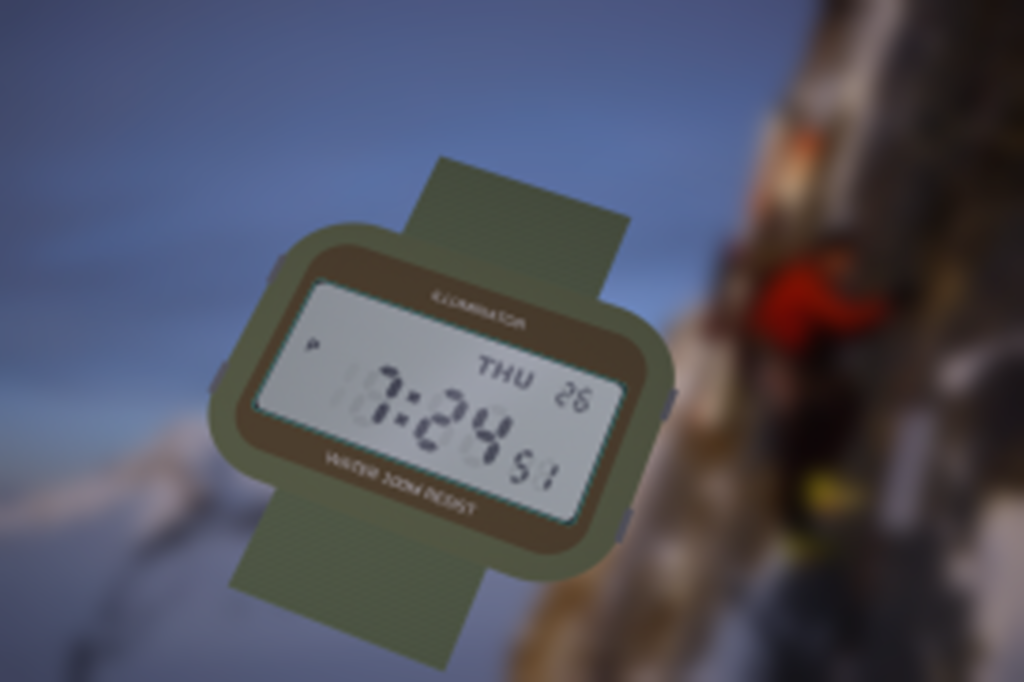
7:24:51
